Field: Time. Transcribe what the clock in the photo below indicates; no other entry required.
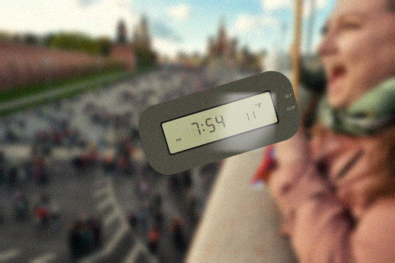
7:54
